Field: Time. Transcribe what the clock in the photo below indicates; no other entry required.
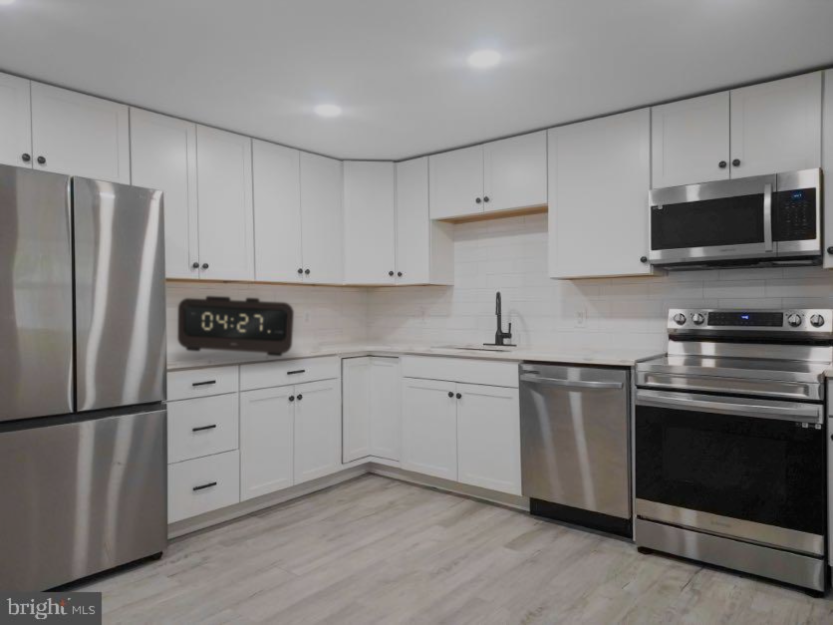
4:27
